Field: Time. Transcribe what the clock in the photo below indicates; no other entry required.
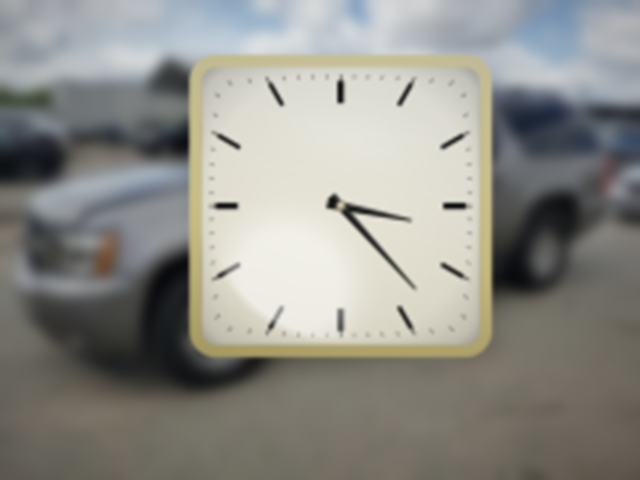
3:23
